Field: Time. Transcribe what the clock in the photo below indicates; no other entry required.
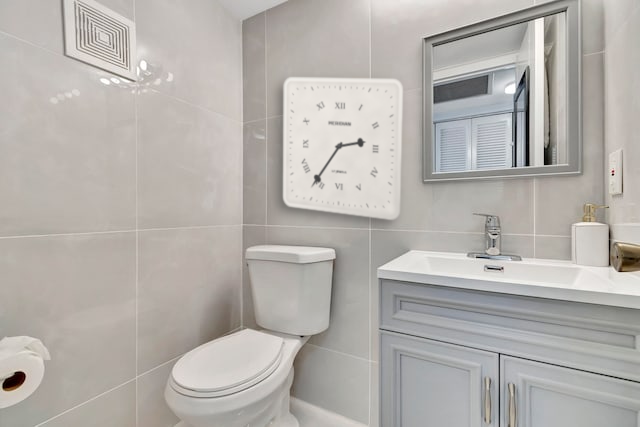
2:36
